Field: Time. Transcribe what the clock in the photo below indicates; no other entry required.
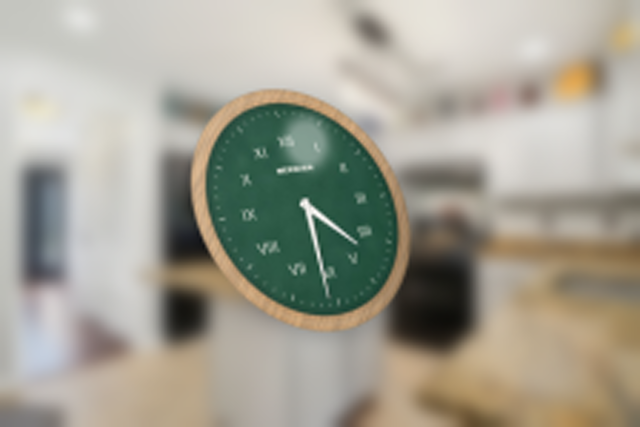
4:31
